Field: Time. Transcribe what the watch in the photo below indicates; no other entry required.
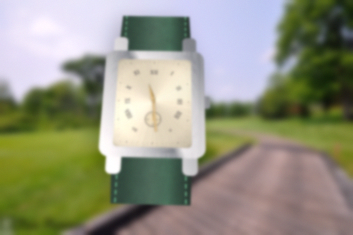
11:29
